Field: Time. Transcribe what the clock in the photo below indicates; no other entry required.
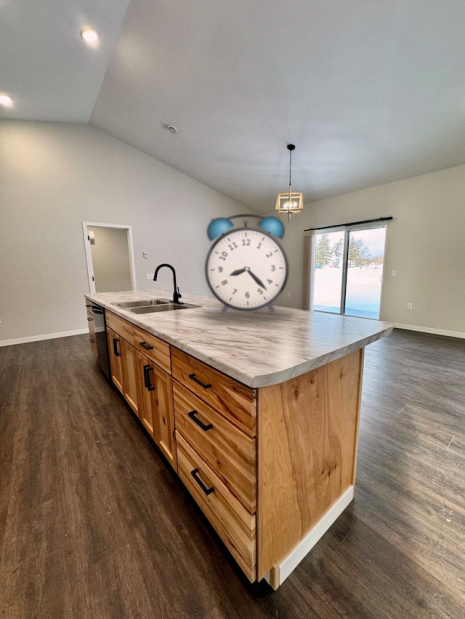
8:23
